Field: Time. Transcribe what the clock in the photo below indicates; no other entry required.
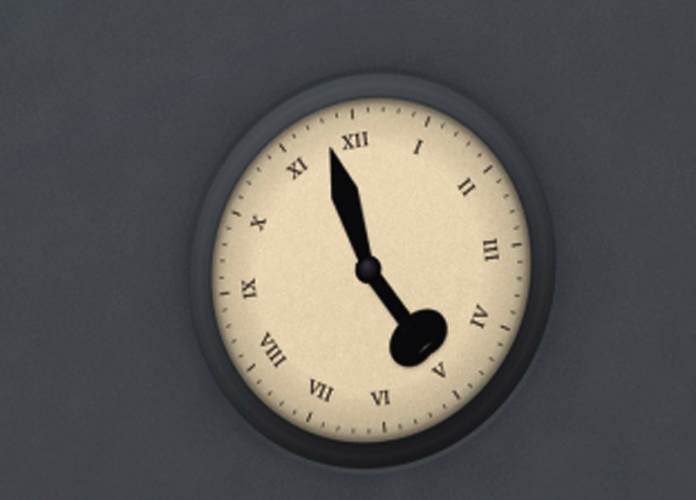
4:58
